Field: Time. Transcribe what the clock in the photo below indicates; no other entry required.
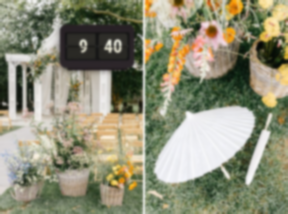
9:40
